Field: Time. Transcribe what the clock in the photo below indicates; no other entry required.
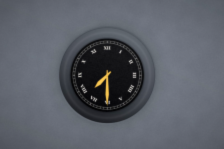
7:30
